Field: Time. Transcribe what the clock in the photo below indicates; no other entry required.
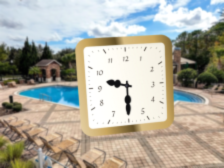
9:30
